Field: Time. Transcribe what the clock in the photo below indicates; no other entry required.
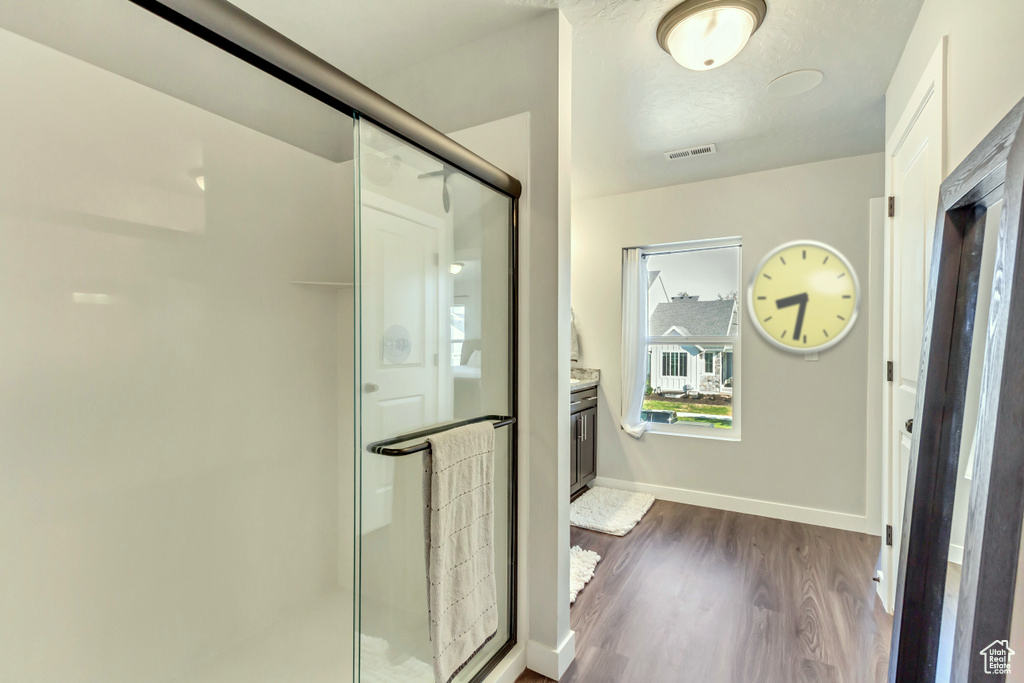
8:32
